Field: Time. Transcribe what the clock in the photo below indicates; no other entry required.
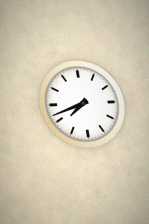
7:42
